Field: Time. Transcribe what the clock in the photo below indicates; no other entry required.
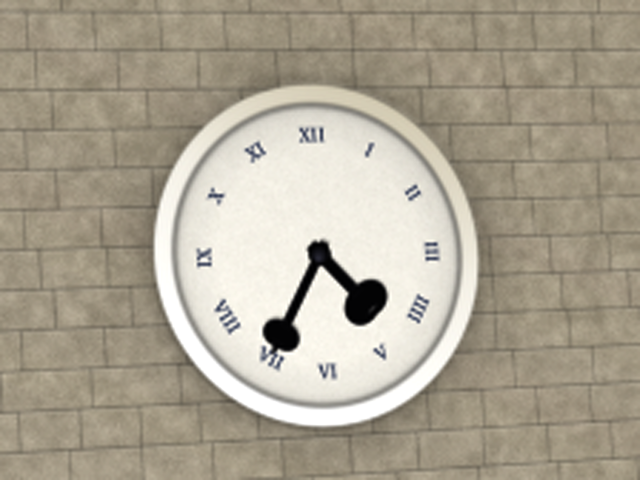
4:35
